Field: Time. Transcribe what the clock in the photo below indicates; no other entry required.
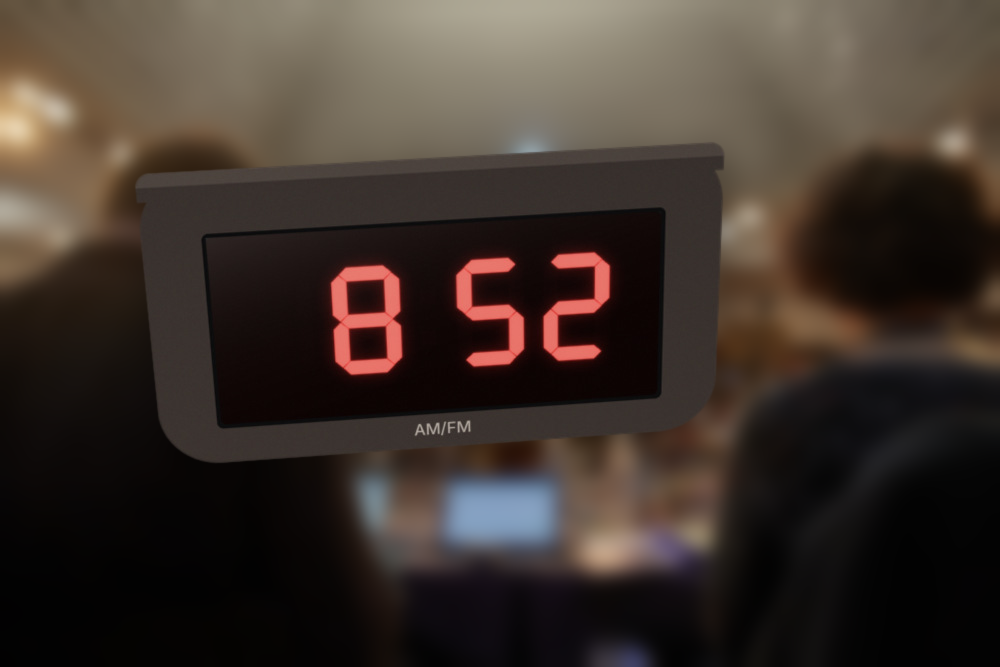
8:52
